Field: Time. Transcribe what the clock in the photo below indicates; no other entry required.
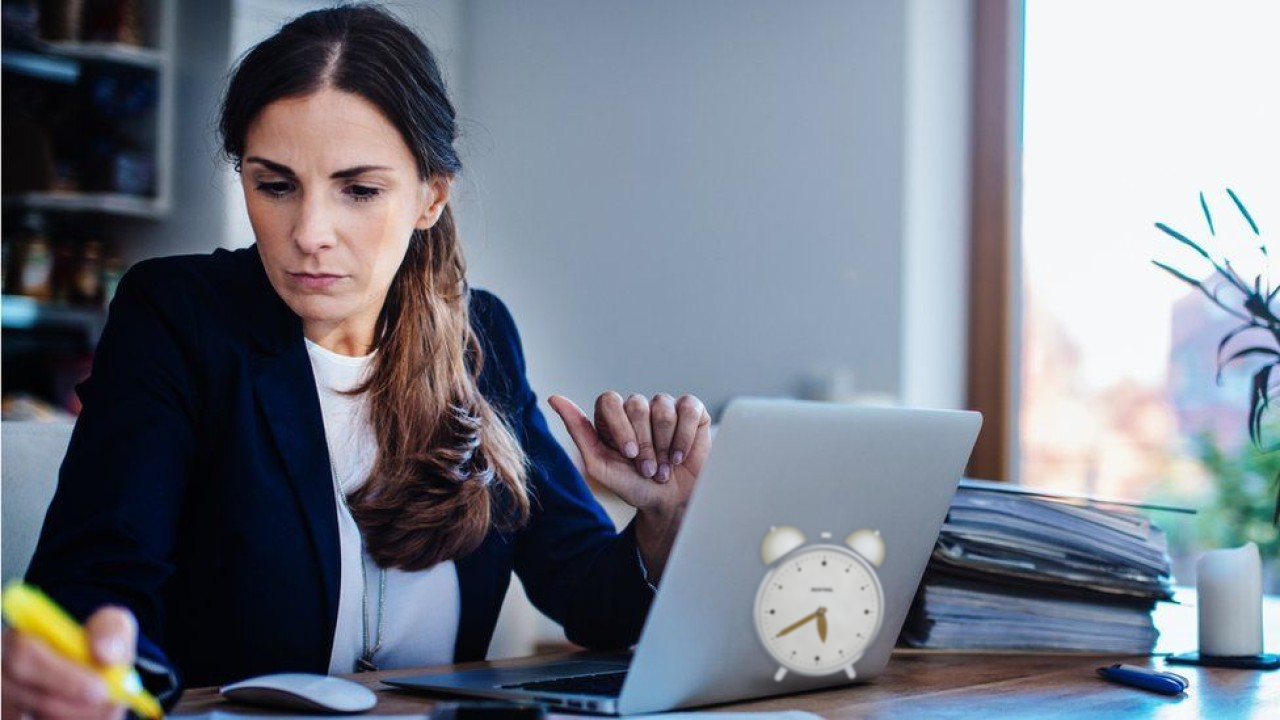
5:40
